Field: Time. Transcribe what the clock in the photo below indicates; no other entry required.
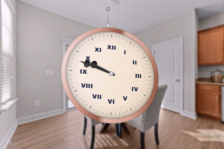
9:48
